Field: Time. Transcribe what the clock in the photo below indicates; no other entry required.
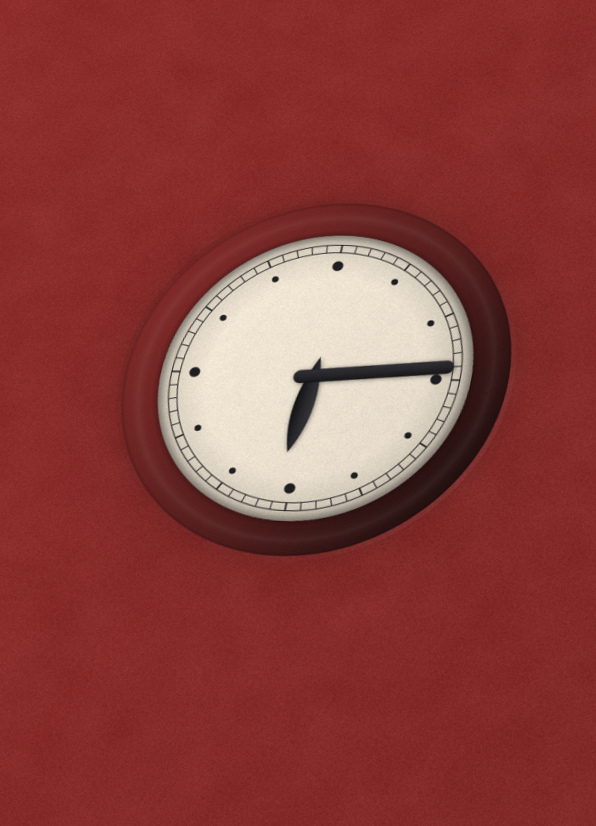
6:14
